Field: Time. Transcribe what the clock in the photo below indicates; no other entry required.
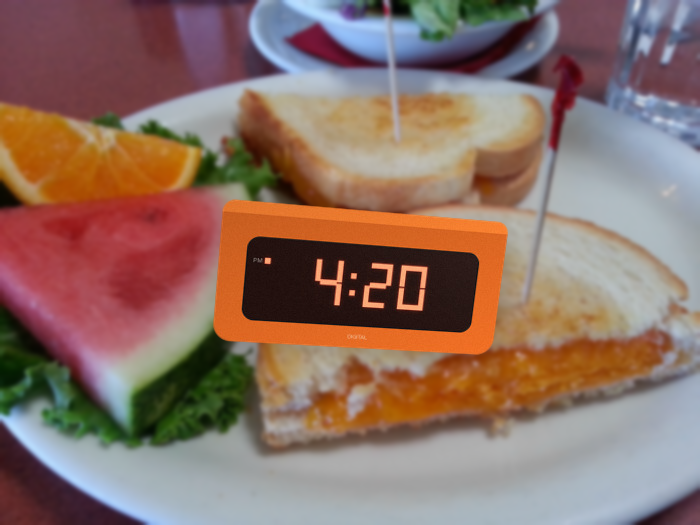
4:20
